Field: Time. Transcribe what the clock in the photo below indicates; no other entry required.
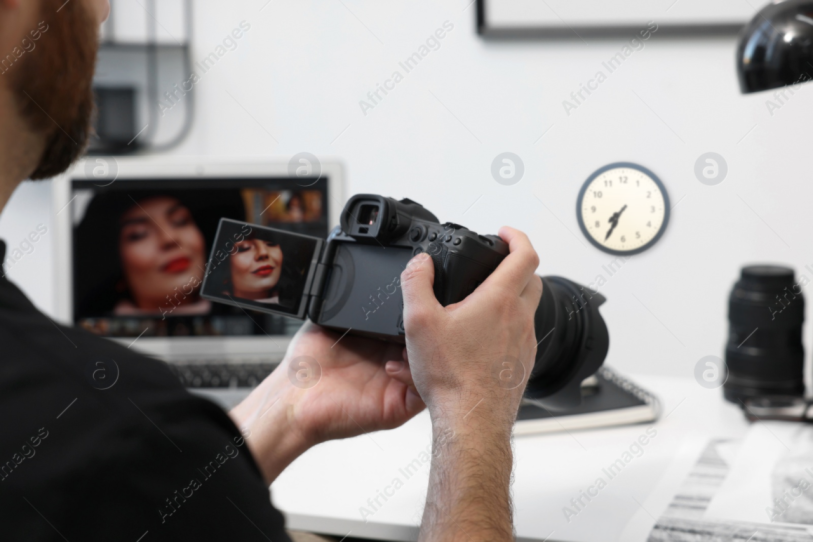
7:35
